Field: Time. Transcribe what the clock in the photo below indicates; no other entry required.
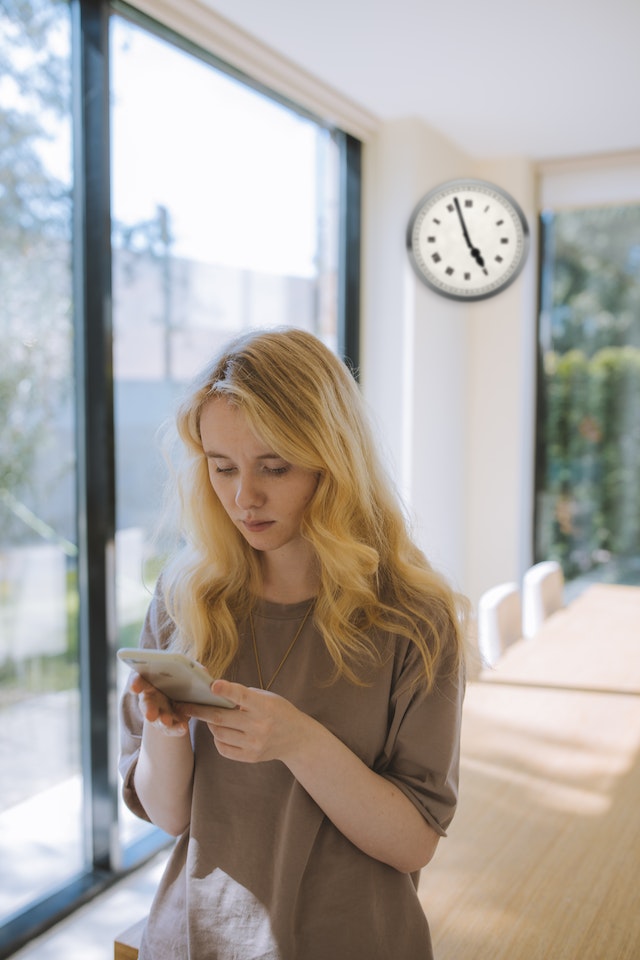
4:57
